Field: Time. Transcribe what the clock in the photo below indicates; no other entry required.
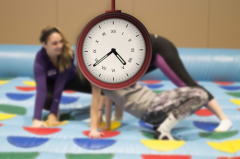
4:39
